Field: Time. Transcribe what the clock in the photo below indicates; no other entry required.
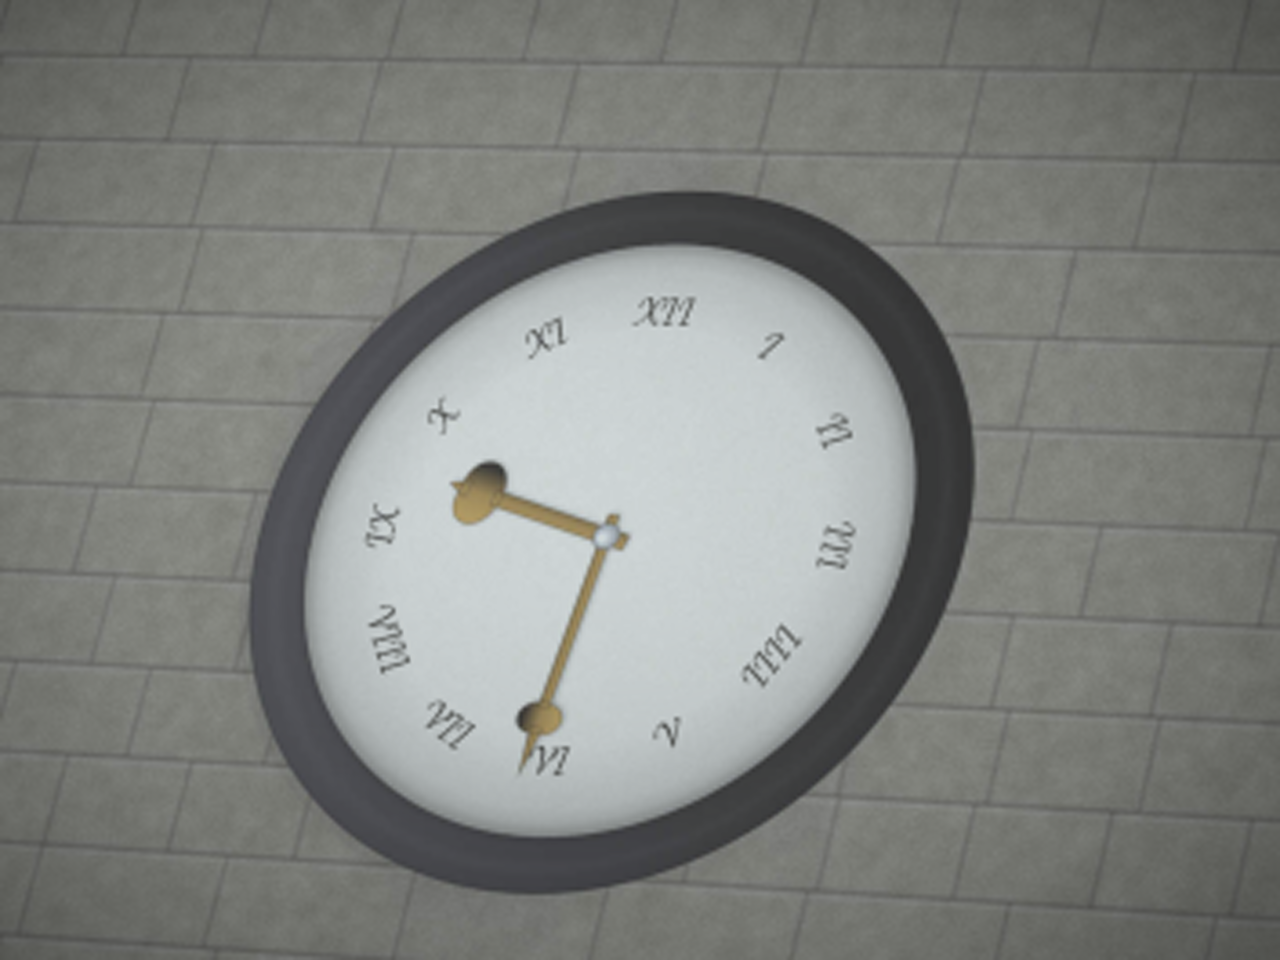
9:31
